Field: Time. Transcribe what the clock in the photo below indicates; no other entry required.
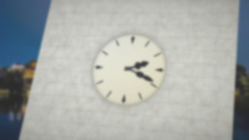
2:19
